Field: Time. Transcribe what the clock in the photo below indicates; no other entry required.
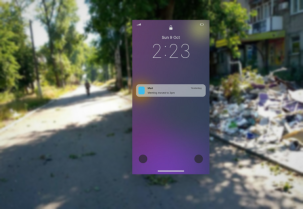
2:23
